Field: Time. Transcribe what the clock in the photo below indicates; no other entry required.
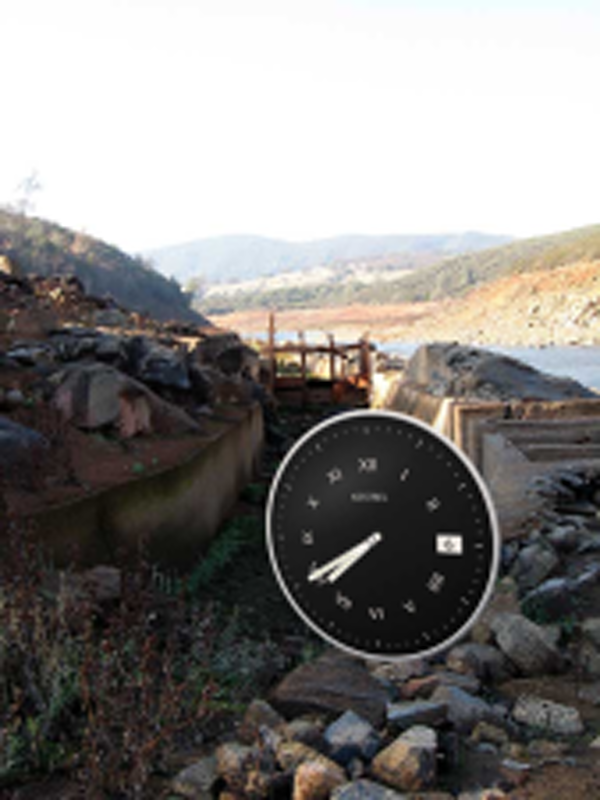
7:40
